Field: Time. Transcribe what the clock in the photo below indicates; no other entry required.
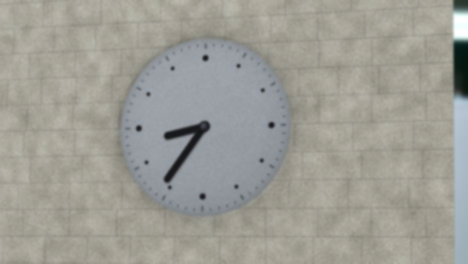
8:36
